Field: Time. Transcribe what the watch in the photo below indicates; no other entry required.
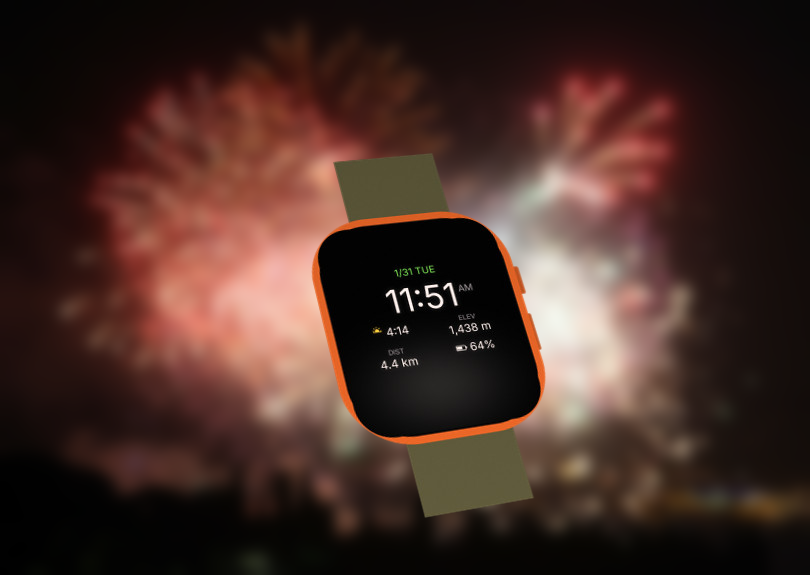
11:51
